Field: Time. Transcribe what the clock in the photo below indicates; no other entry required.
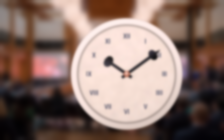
10:09
